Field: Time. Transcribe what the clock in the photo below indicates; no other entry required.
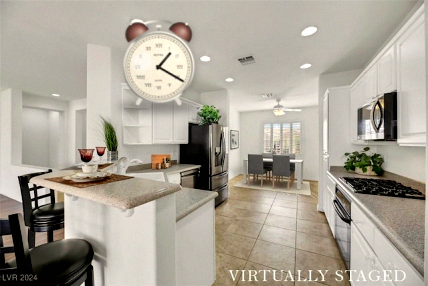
1:20
